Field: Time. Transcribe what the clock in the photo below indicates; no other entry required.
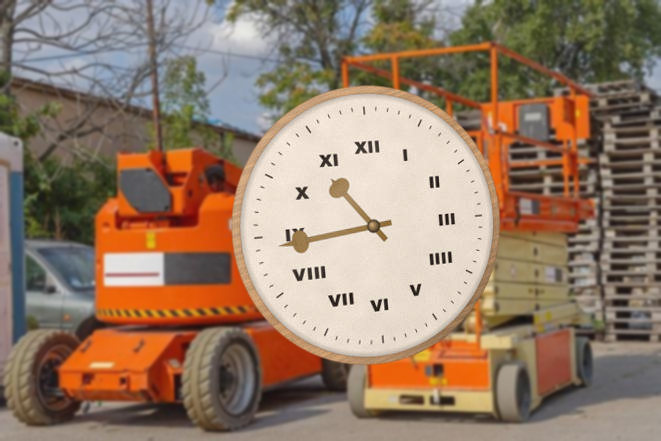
10:44
